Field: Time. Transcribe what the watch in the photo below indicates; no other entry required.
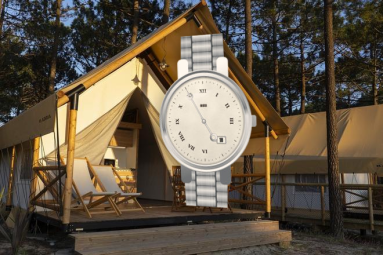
4:55
